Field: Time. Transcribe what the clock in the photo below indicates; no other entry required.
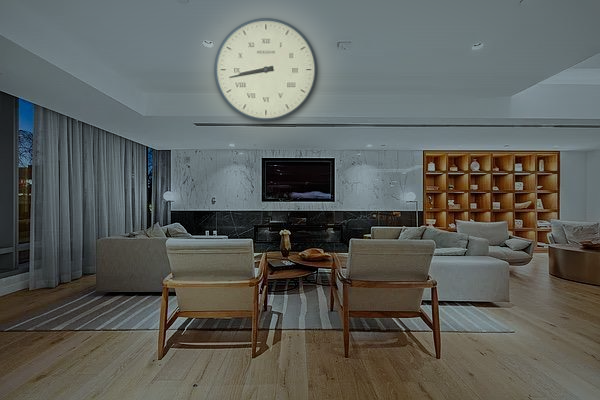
8:43
